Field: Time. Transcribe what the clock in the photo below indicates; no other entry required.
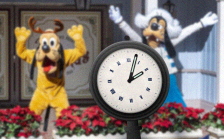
2:03
